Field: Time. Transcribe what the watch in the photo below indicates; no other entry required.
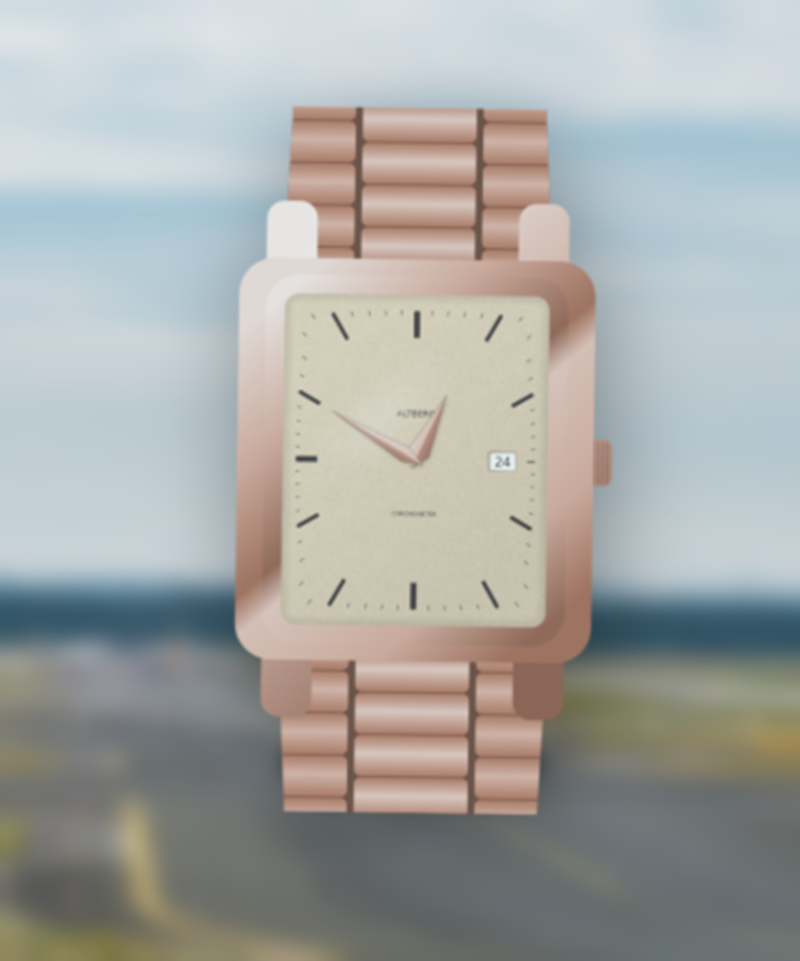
12:50
